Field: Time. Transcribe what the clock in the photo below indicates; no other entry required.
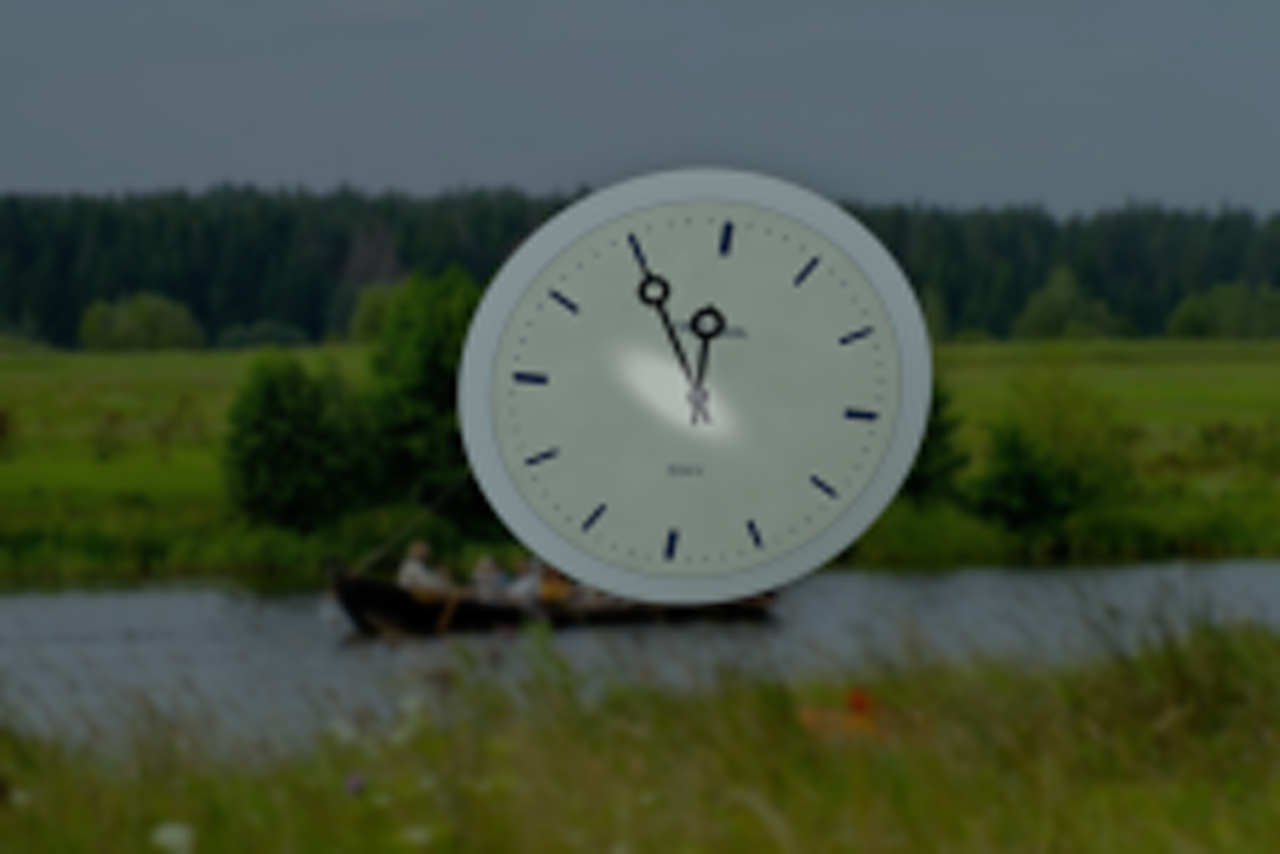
11:55
